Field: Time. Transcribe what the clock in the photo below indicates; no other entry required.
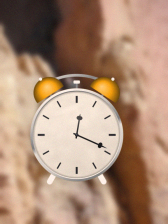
12:19
